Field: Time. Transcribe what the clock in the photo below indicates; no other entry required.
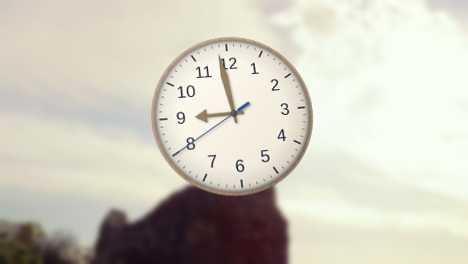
8:58:40
